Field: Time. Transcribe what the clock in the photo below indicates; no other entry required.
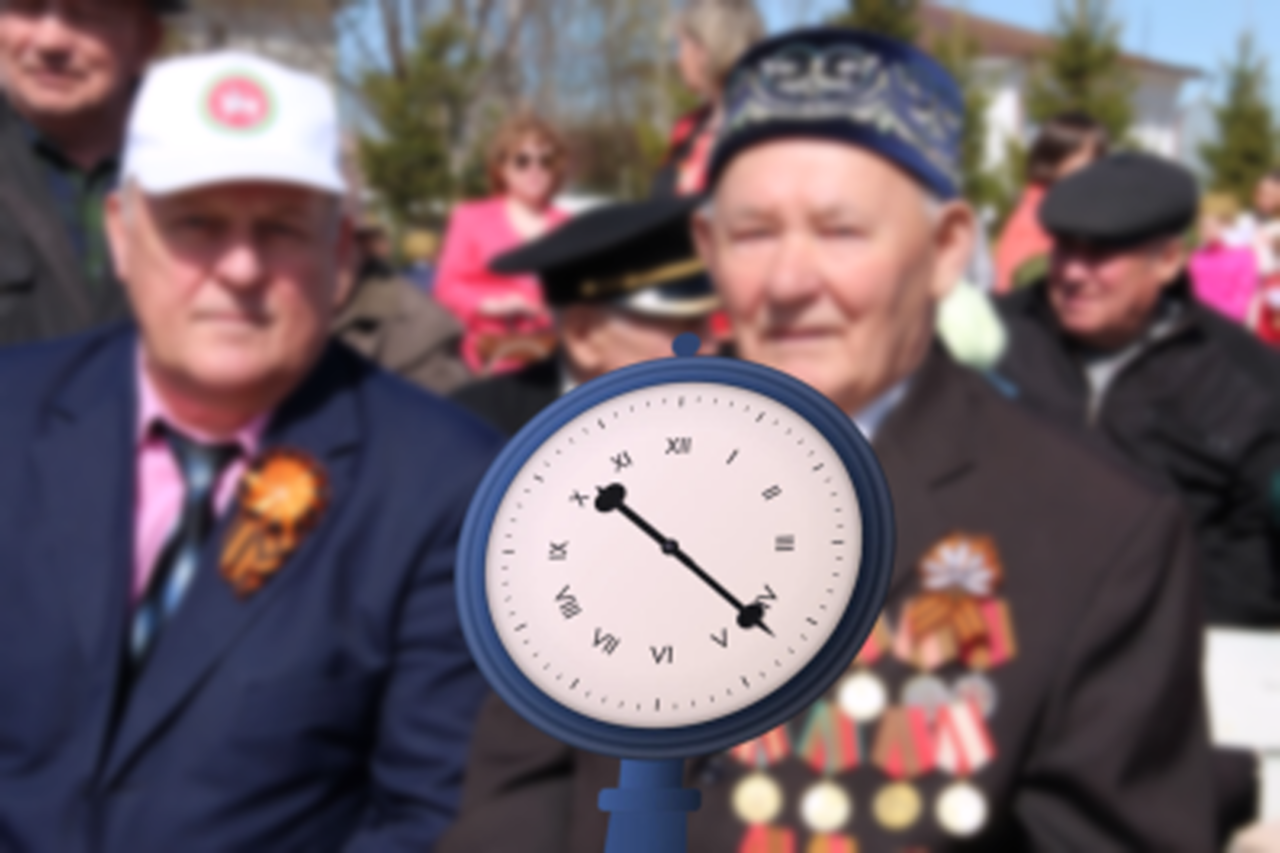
10:22
